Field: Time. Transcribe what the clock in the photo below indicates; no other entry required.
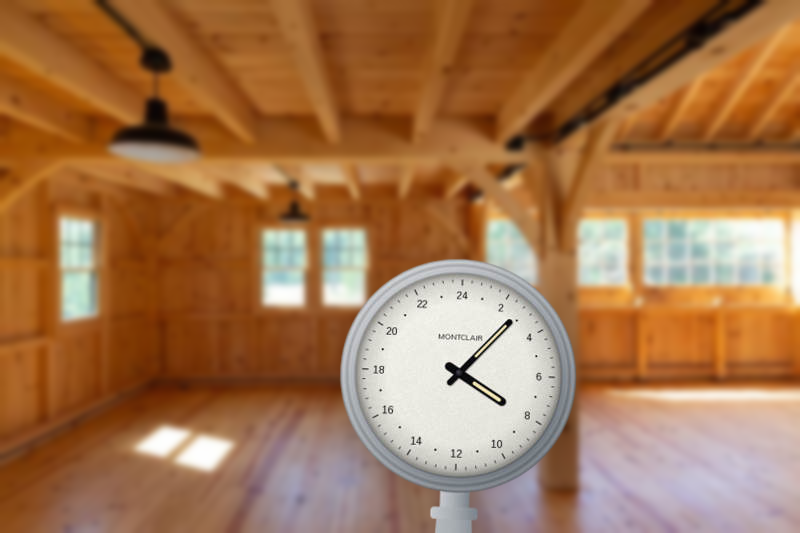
8:07
